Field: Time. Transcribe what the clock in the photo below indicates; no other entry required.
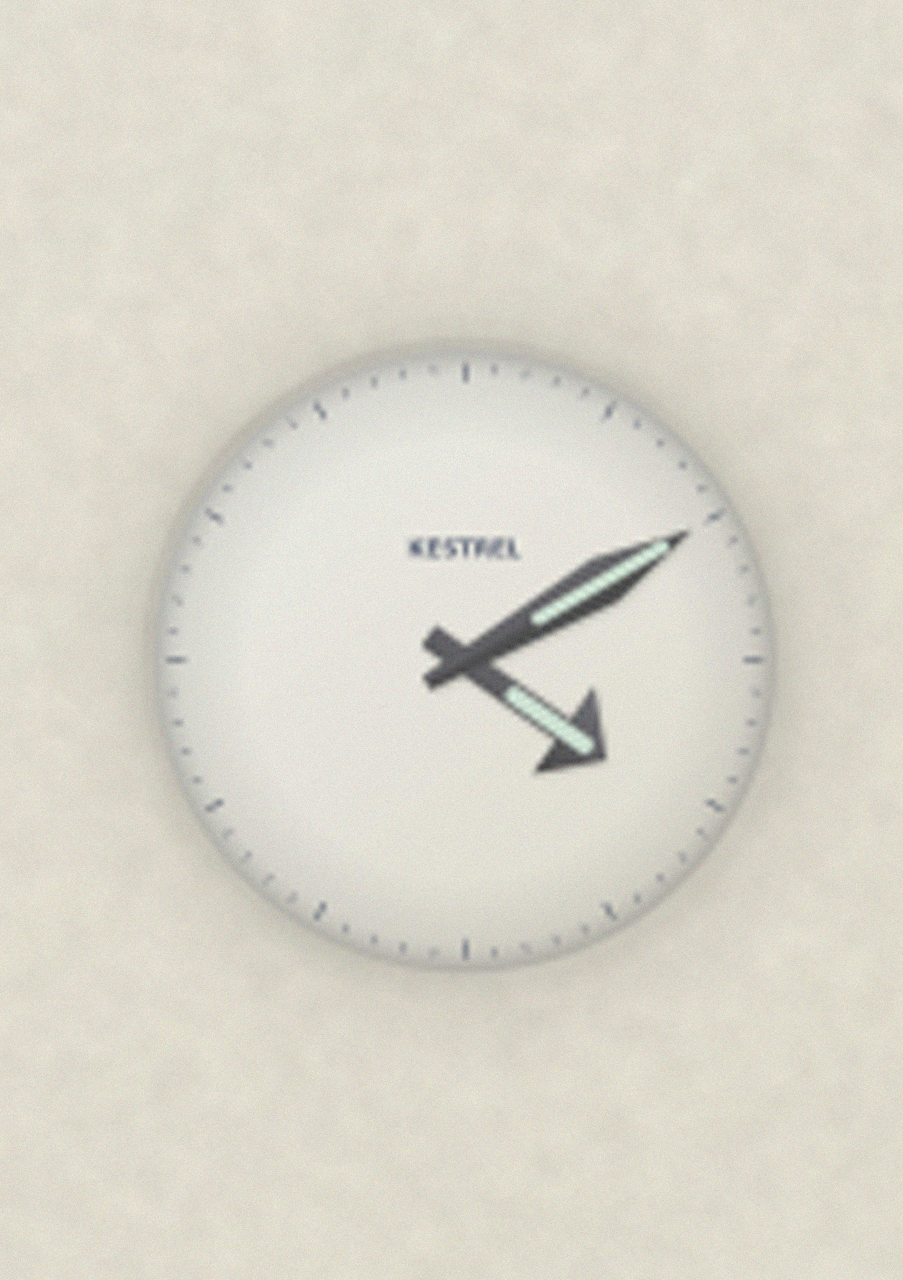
4:10
